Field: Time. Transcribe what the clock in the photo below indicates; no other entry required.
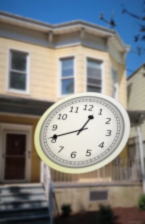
12:41
